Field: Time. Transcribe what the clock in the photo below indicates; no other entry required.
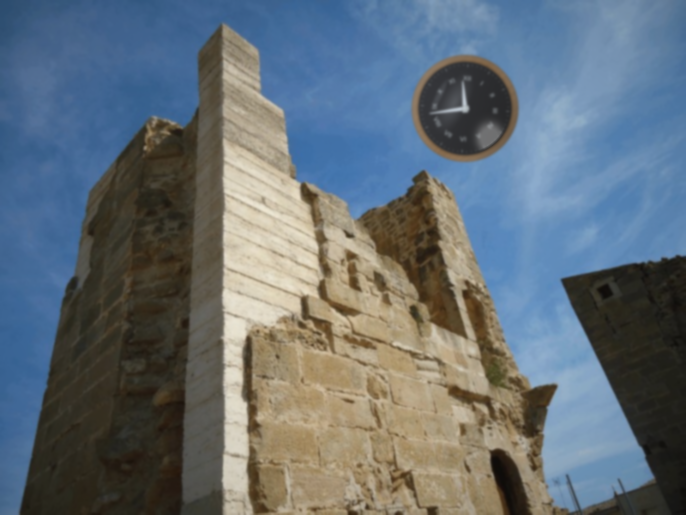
11:43
